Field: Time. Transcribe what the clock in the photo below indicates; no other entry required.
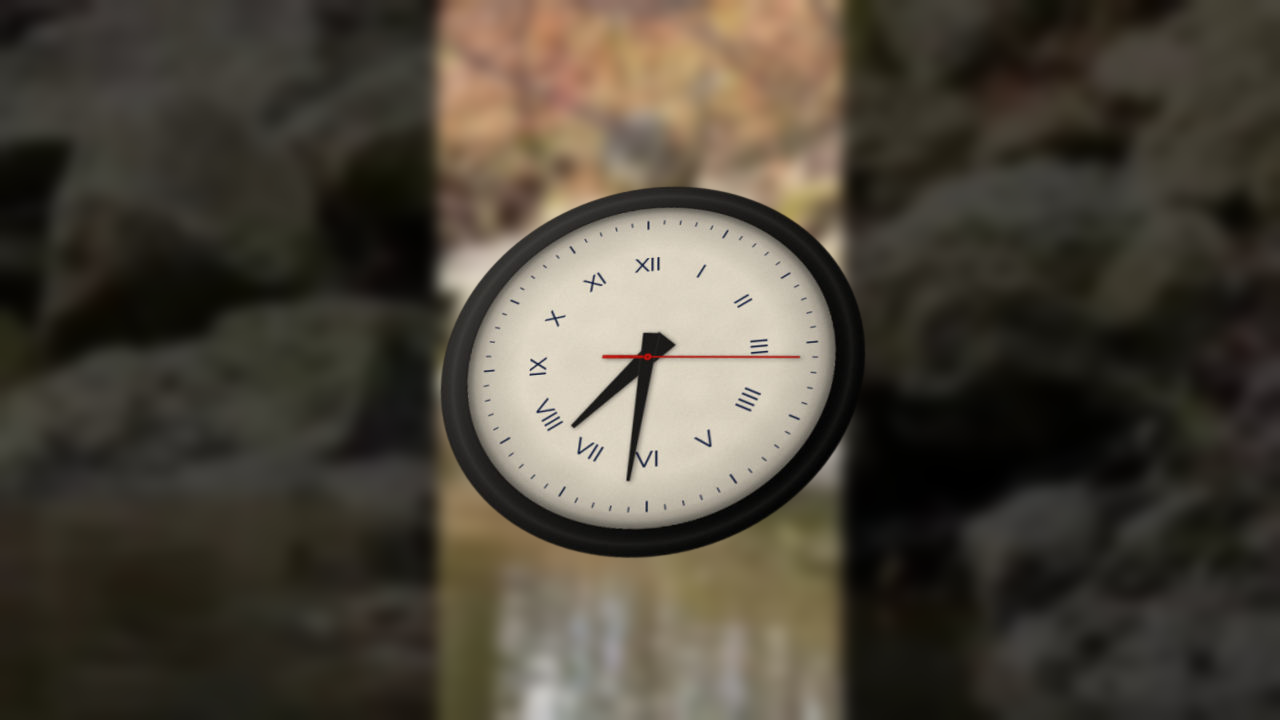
7:31:16
